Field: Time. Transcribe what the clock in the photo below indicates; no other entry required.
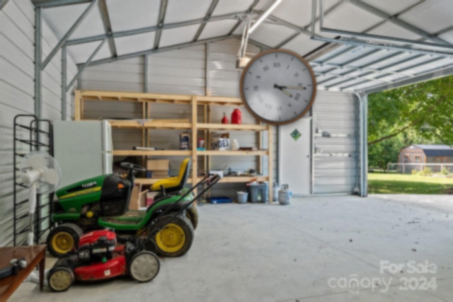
4:16
